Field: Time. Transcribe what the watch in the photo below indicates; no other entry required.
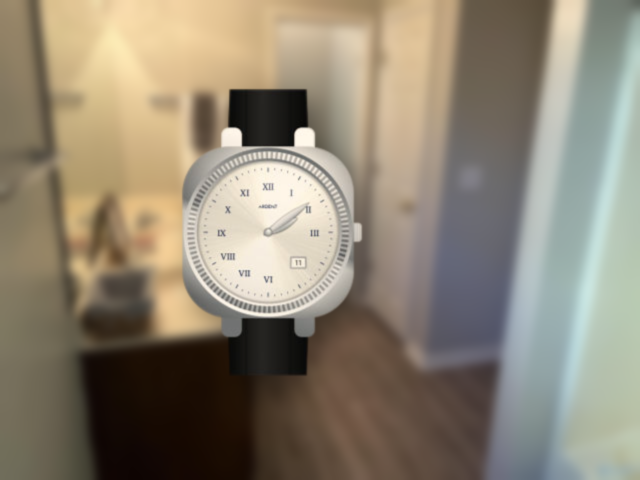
2:09
